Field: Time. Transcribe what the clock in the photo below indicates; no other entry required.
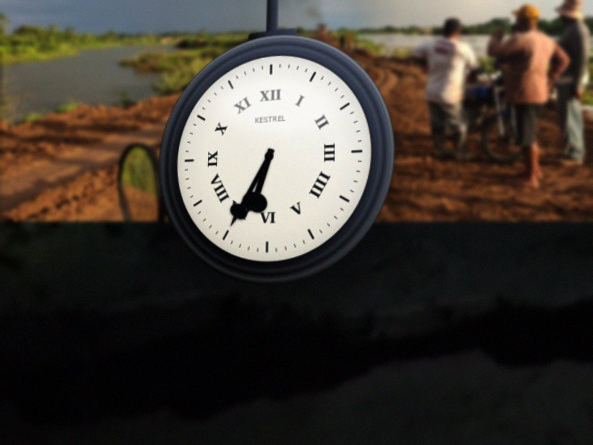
6:35
